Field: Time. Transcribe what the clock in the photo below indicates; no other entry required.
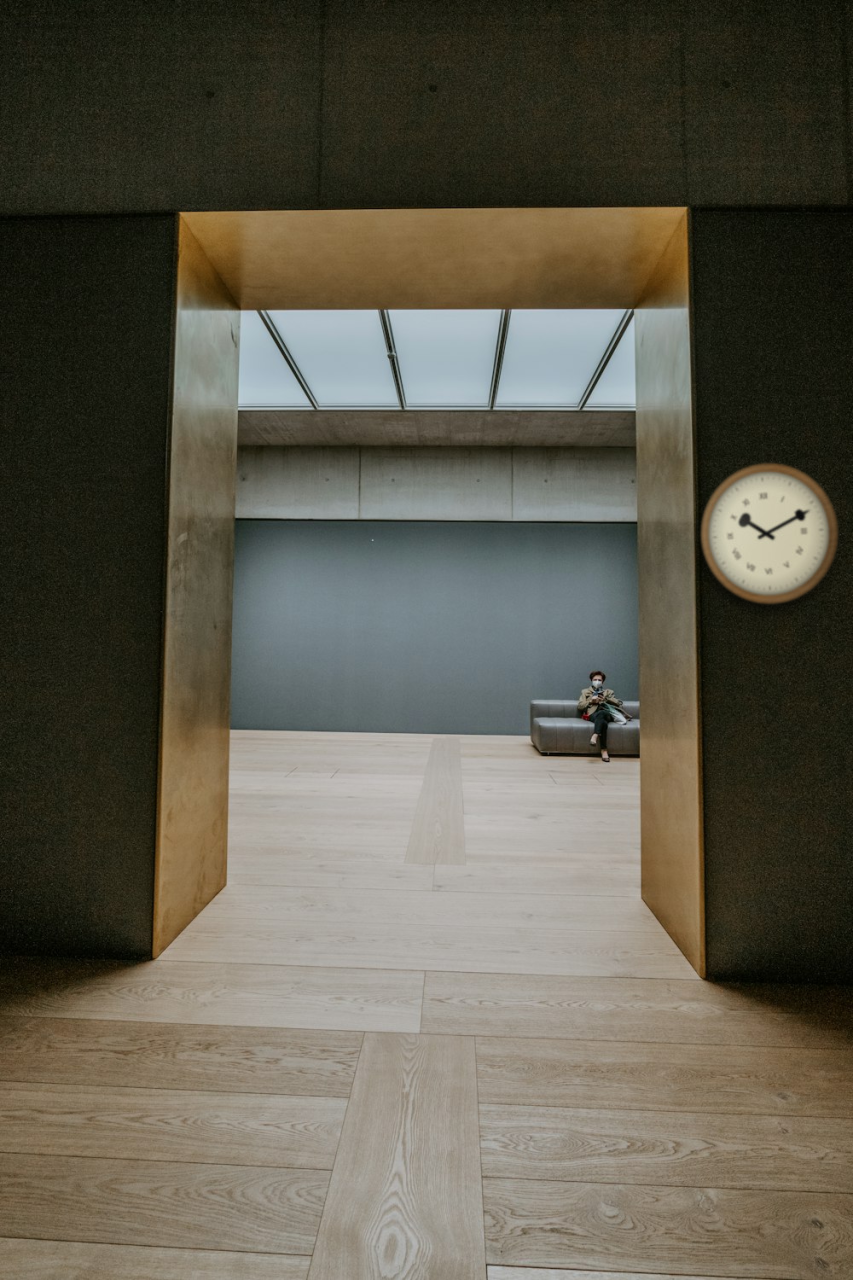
10:11
